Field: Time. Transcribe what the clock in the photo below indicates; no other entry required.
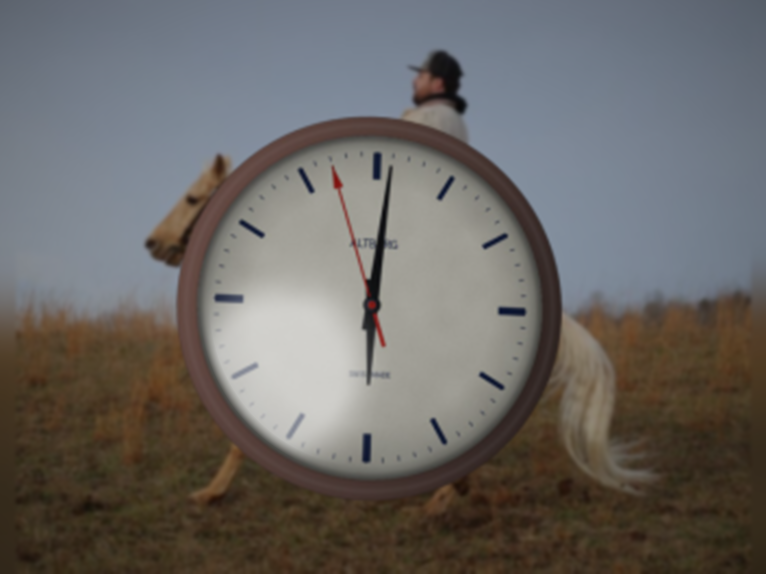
6:00:57
